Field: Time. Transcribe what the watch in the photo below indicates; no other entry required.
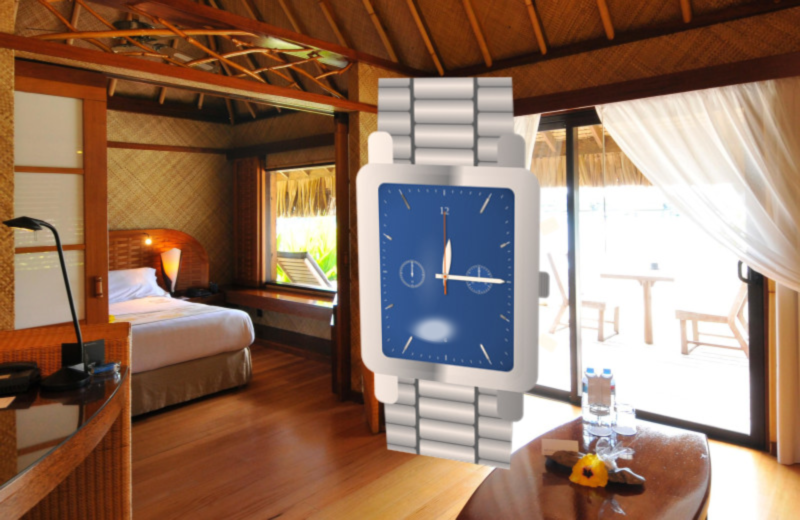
12:15
